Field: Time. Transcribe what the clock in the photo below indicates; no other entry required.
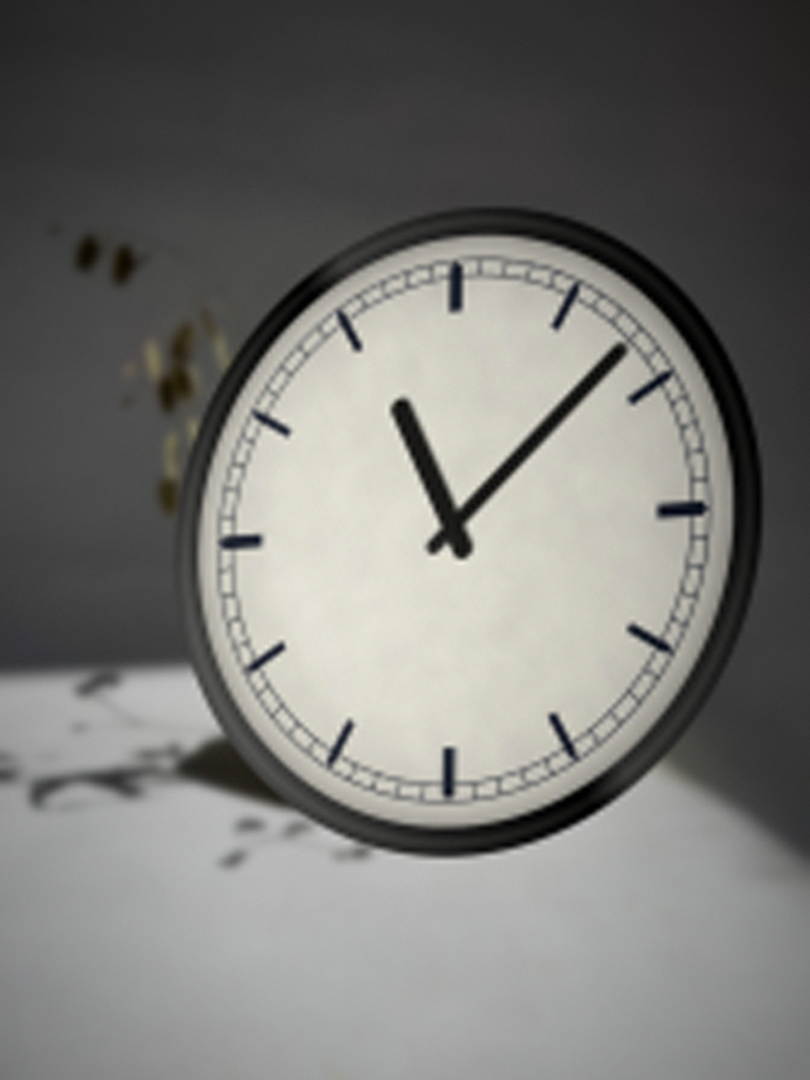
11:08
